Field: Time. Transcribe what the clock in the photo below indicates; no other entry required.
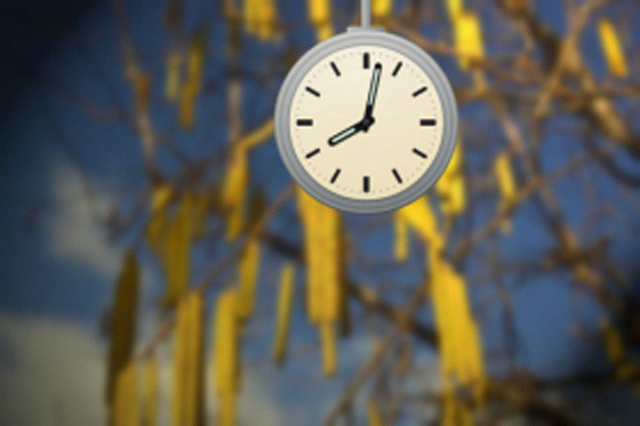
8:02
